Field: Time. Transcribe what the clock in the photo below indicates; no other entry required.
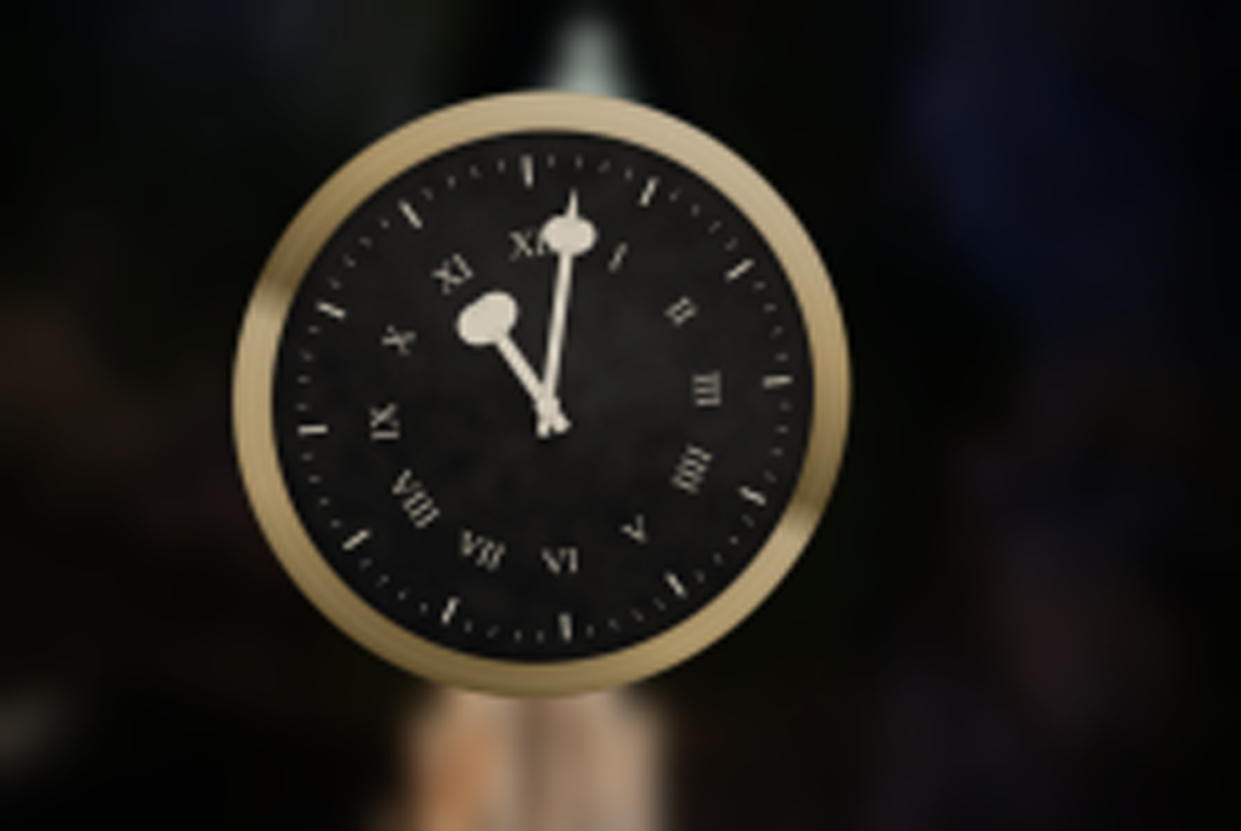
11:02
